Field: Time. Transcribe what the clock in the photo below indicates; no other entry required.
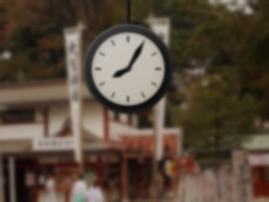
8:05
